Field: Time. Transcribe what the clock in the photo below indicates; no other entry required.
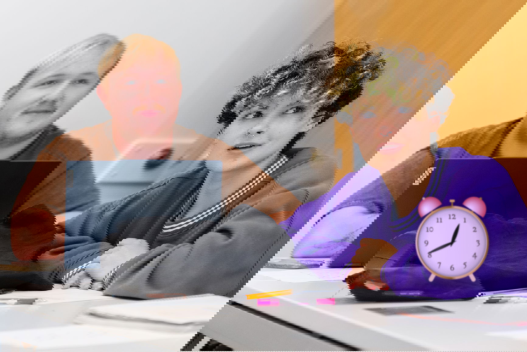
12:41
